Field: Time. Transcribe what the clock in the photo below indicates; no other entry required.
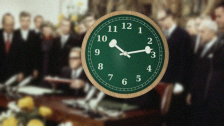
10:13
